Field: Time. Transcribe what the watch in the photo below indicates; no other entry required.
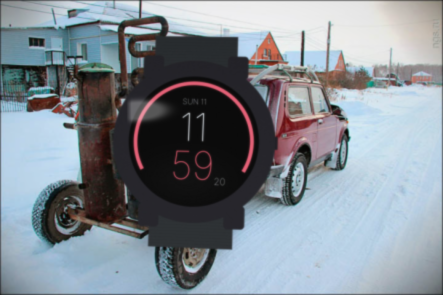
11:59:20
